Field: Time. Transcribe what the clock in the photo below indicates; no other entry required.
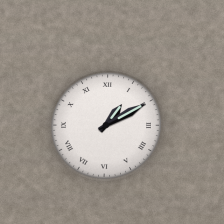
1:10
